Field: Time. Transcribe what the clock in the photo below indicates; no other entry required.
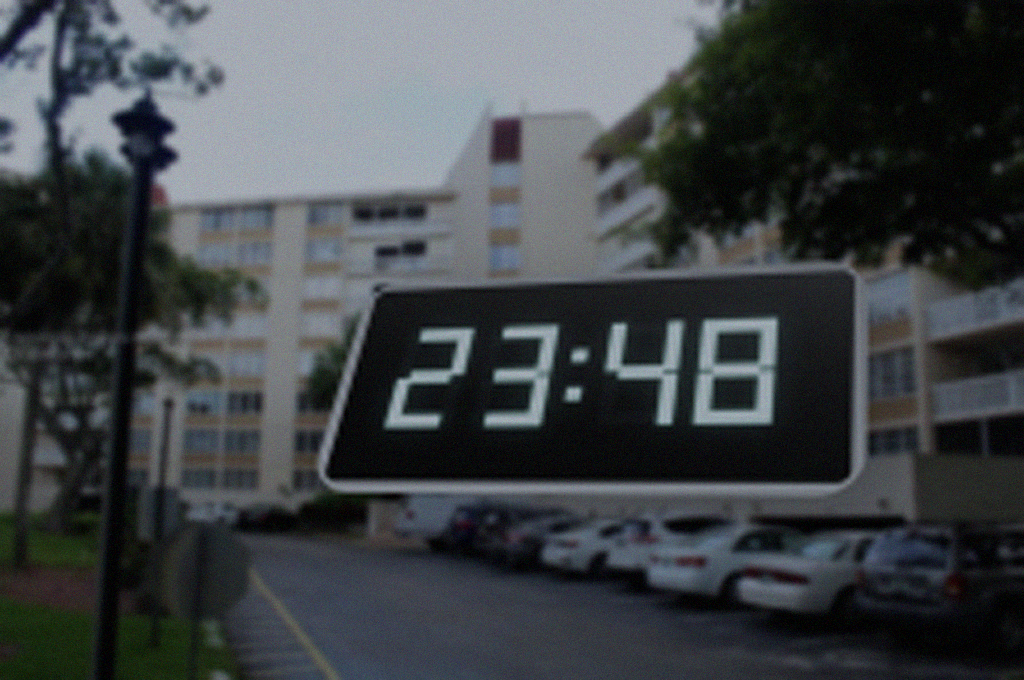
23:48
